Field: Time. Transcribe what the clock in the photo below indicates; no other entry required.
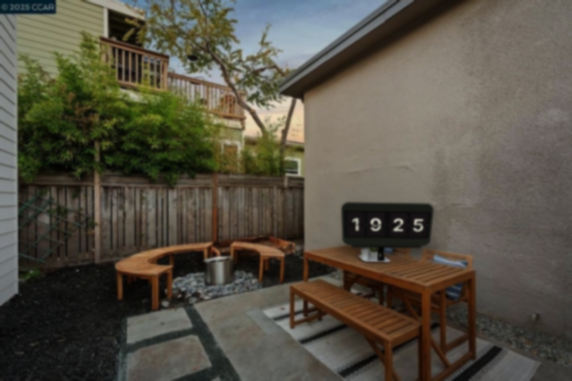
19:25
